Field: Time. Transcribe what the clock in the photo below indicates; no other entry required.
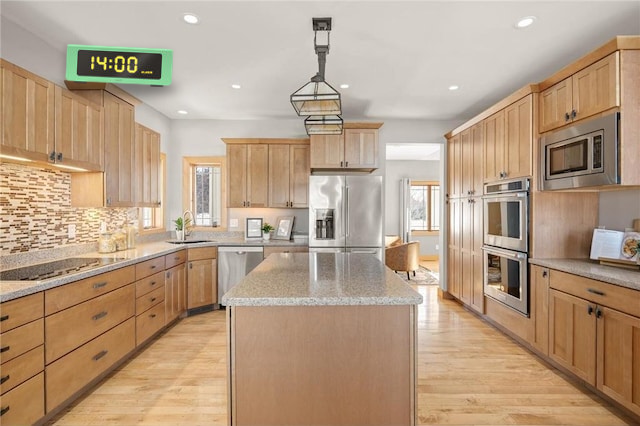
14:00
